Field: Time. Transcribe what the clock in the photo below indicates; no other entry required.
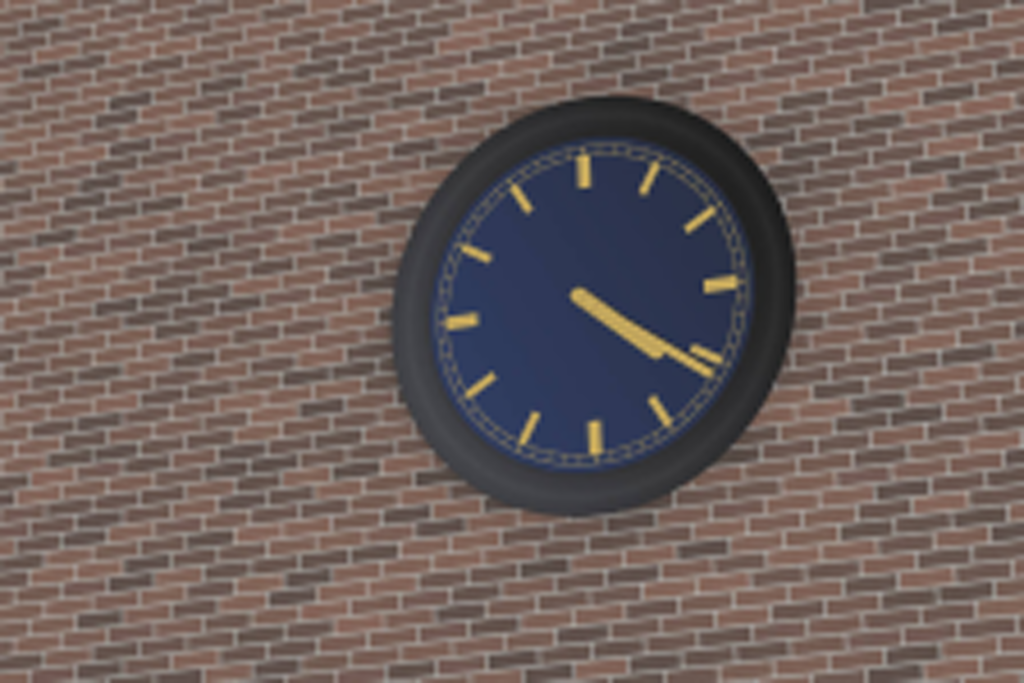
4:21
